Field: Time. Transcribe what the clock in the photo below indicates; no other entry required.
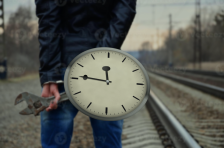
11:46
